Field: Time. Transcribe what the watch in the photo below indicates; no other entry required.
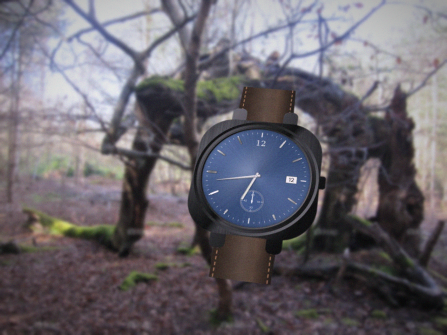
6:43
